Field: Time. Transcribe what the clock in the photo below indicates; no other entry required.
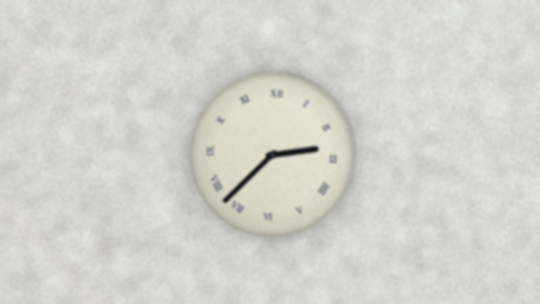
2:37
